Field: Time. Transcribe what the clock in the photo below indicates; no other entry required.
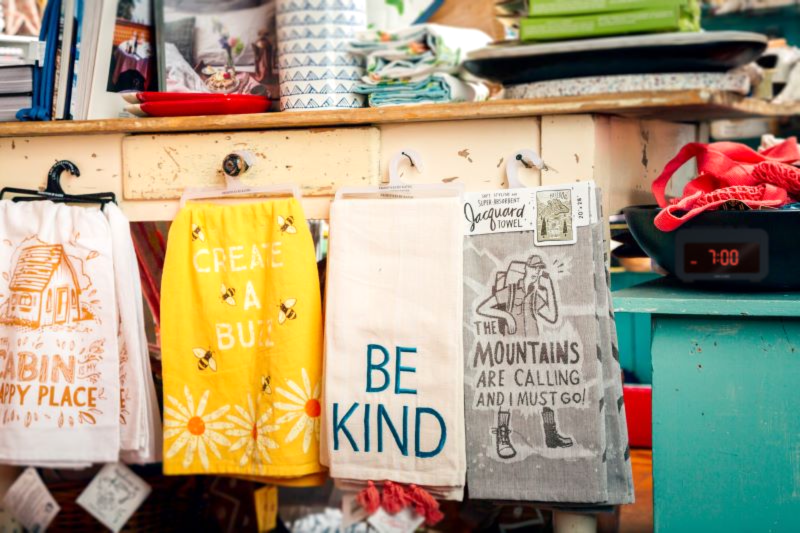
7:00
